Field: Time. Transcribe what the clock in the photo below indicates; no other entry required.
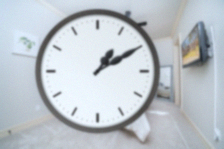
1:10
